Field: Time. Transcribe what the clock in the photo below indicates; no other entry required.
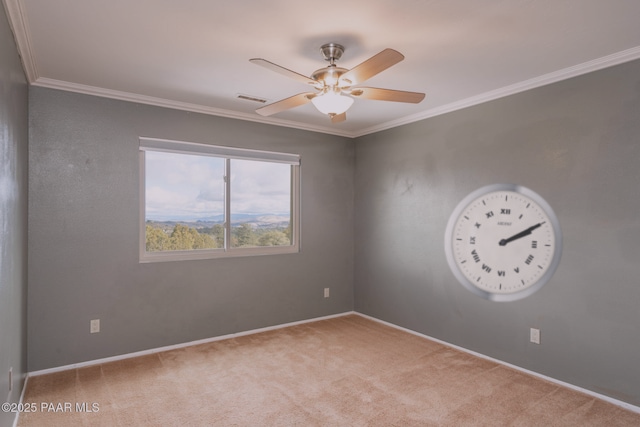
2:10
